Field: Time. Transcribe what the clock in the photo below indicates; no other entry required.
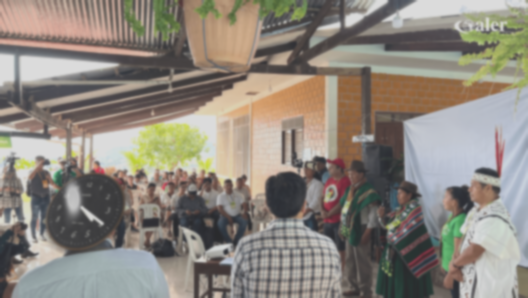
4:20
